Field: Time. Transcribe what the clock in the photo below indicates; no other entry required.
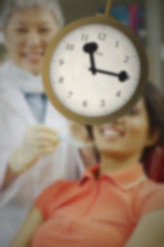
11:15
